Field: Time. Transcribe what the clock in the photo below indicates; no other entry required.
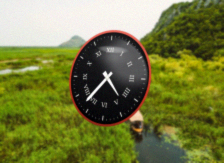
4:37
